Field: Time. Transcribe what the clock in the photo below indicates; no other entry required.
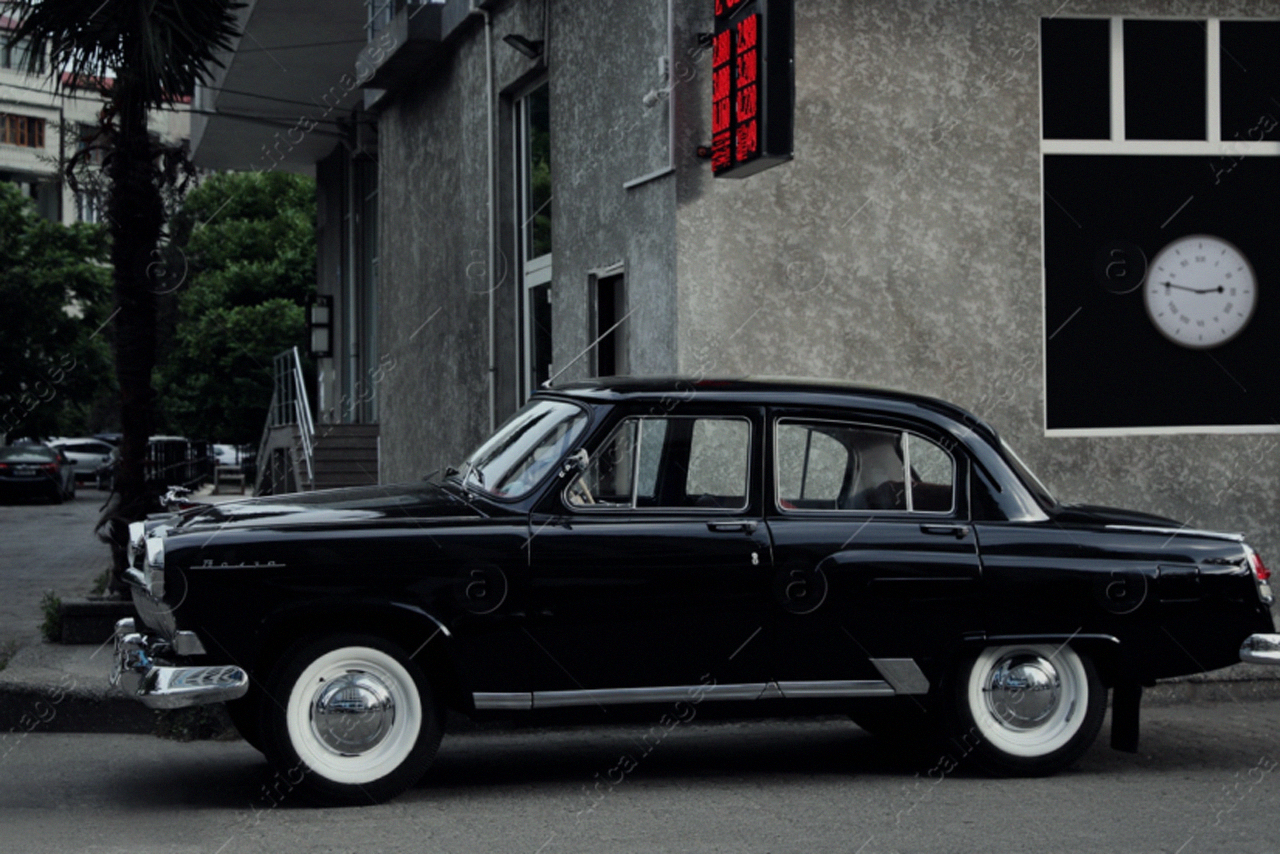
2:47
